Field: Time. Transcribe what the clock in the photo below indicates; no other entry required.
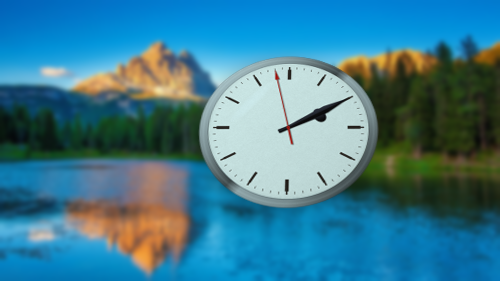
2:09:58
